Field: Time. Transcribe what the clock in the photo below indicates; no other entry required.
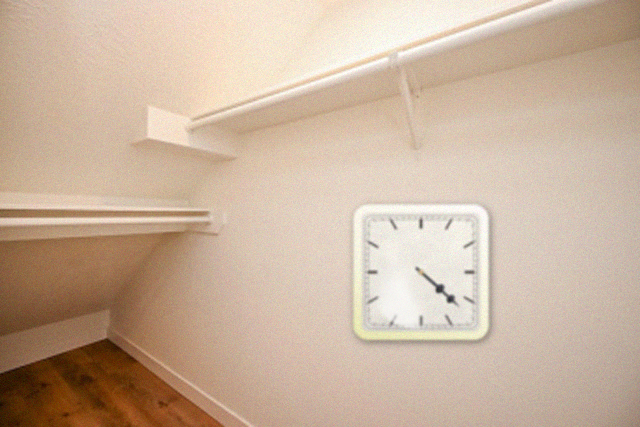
4:22
